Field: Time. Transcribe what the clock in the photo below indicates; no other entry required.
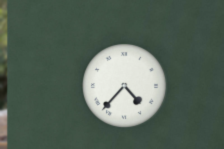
4:37
